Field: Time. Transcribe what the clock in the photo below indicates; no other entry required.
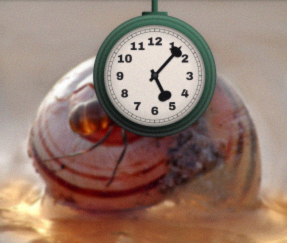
5:07
